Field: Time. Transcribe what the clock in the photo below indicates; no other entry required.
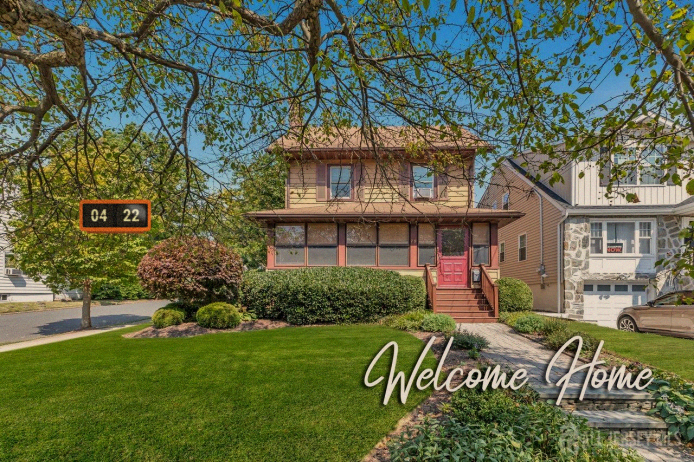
4:22
